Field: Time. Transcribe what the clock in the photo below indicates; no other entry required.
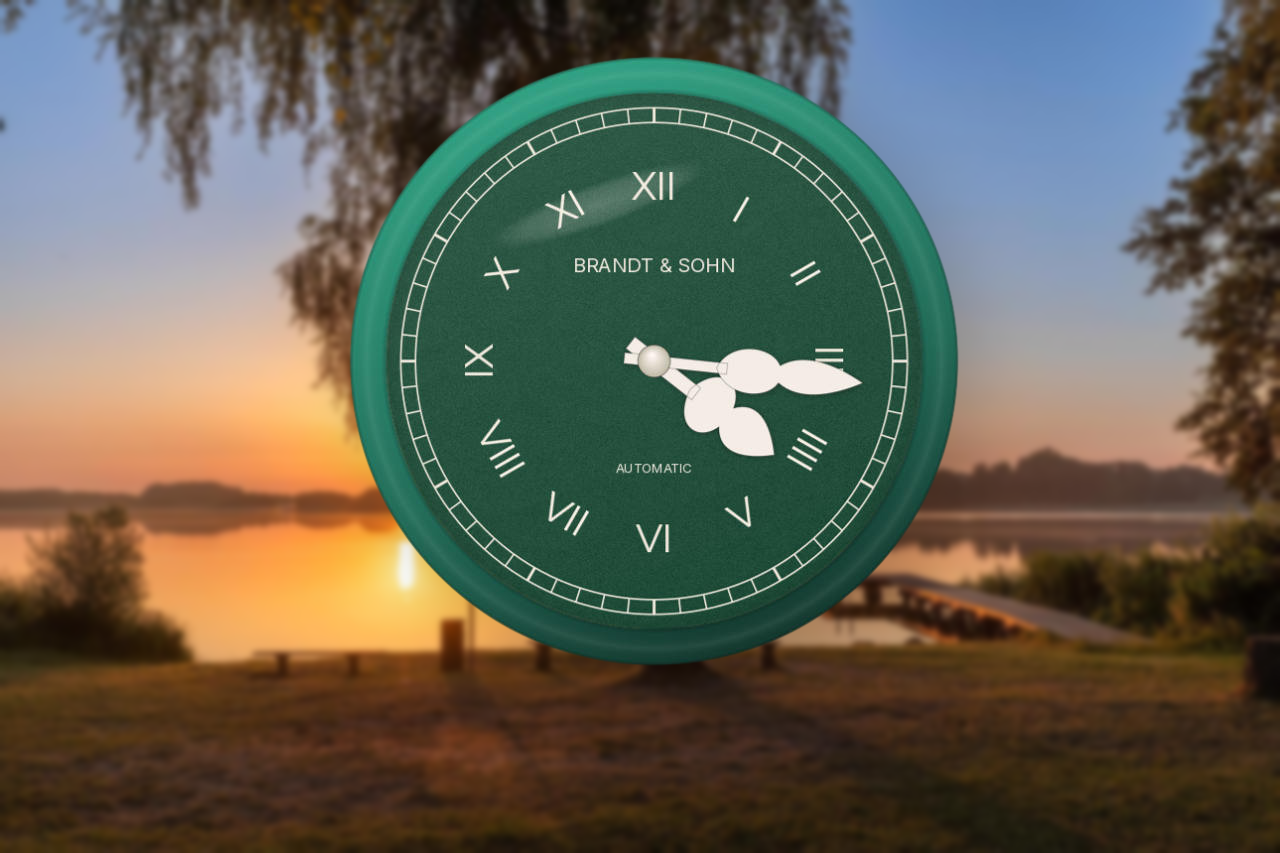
4:16
